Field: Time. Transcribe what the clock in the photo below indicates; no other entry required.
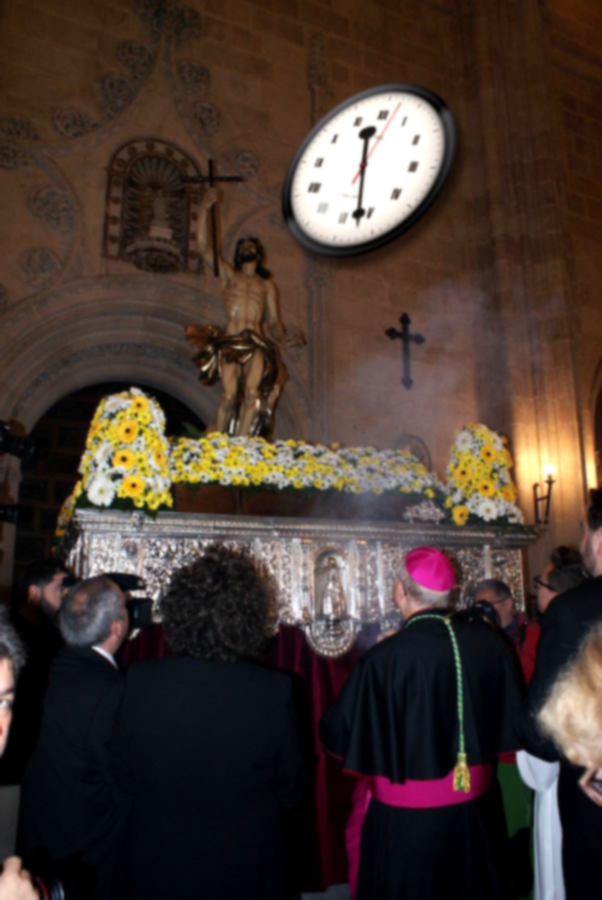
11:27:02
